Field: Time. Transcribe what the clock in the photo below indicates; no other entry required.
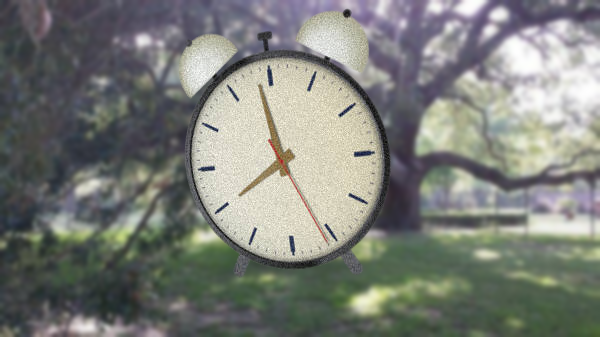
7:58:26
